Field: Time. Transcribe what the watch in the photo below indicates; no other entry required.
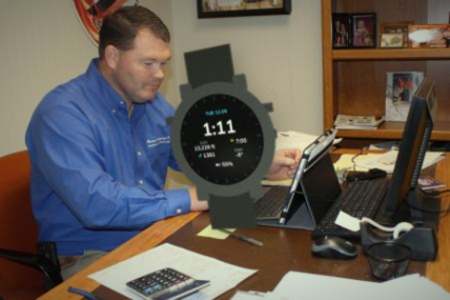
1:11
